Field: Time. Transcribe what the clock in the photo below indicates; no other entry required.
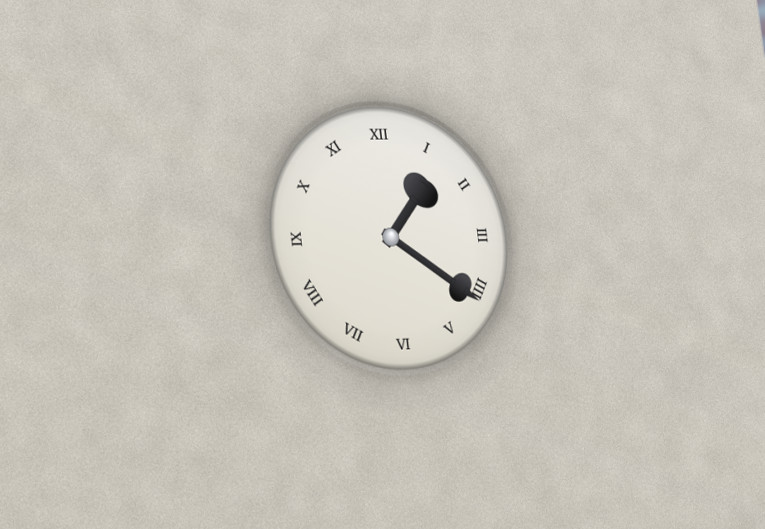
1:21
